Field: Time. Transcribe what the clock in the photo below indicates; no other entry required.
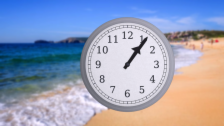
1:06
